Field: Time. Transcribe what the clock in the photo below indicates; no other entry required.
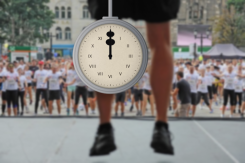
12:00
